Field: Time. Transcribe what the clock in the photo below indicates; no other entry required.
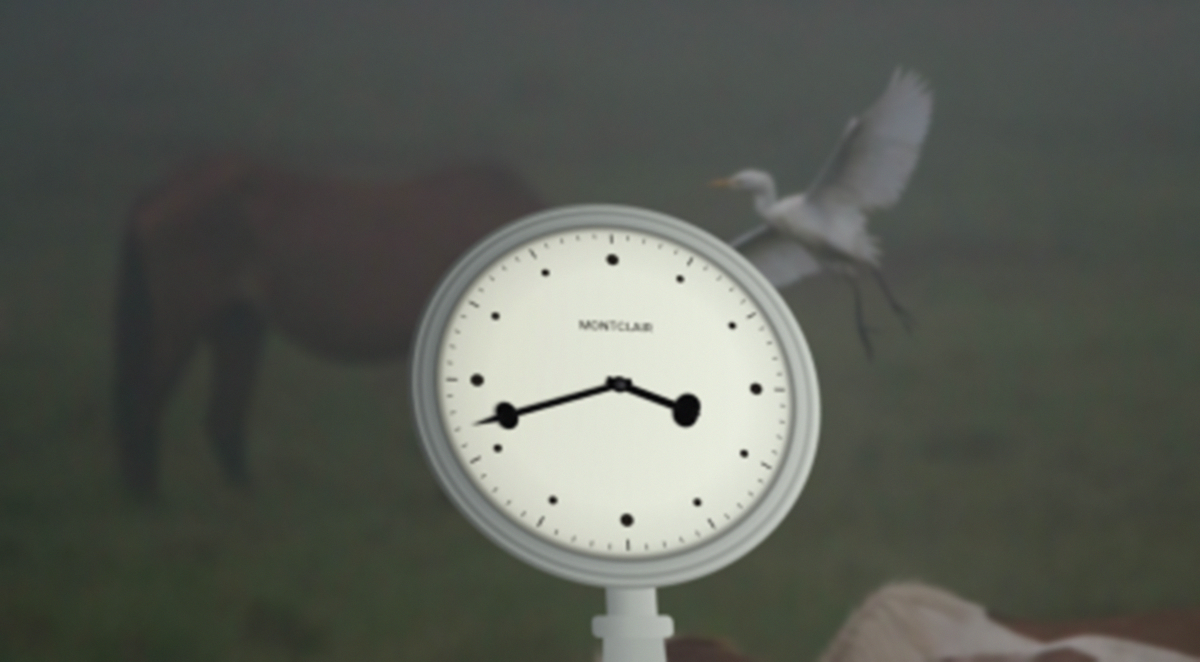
3:42
